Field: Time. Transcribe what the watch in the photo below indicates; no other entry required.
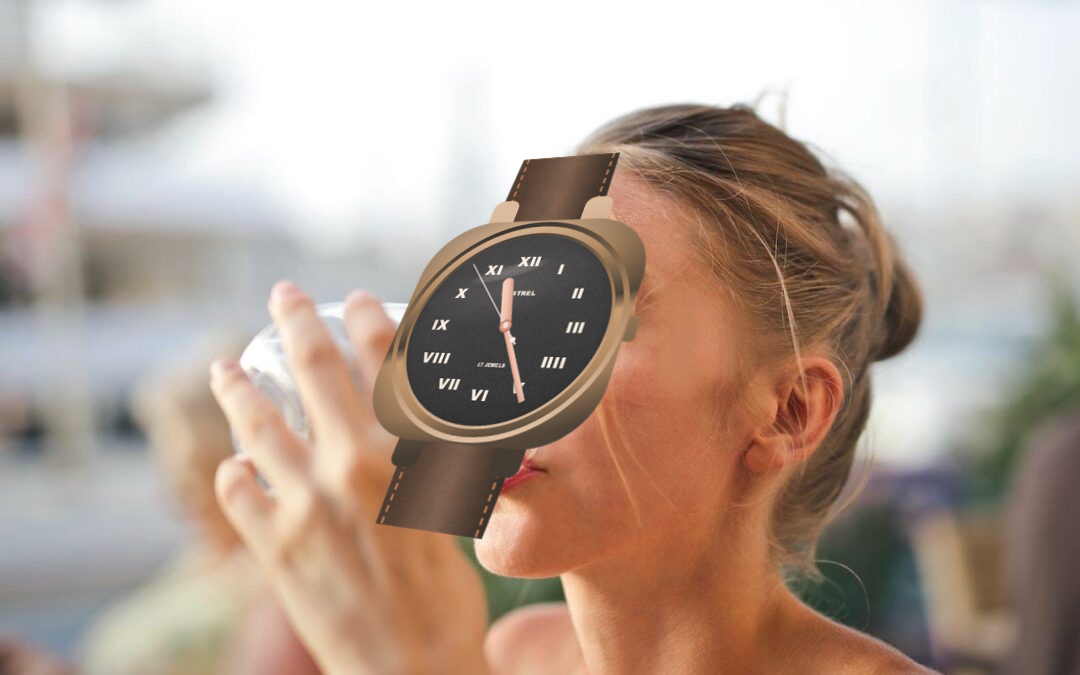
11:24:53
